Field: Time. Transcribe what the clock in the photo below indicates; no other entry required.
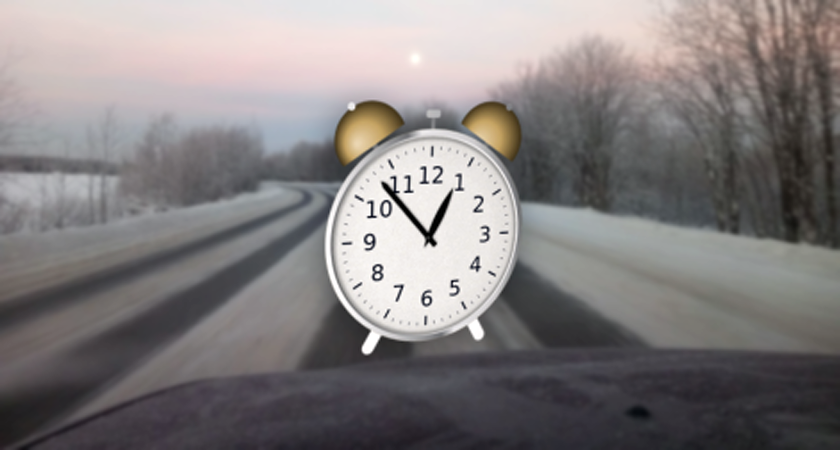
12:53
